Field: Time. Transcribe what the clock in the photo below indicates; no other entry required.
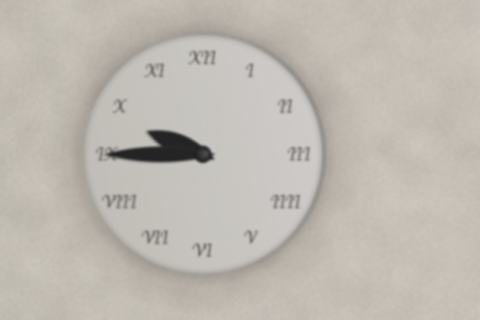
9:45
